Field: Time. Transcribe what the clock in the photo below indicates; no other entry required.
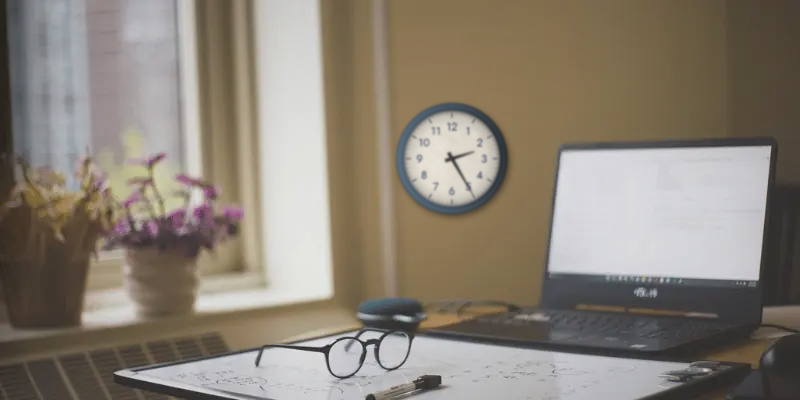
2:25
